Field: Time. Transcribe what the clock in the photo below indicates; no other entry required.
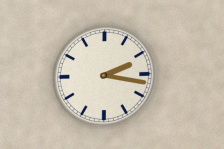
2:17
